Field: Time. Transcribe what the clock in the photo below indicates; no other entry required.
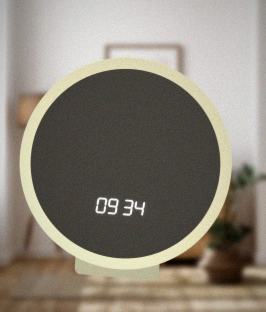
9:34
